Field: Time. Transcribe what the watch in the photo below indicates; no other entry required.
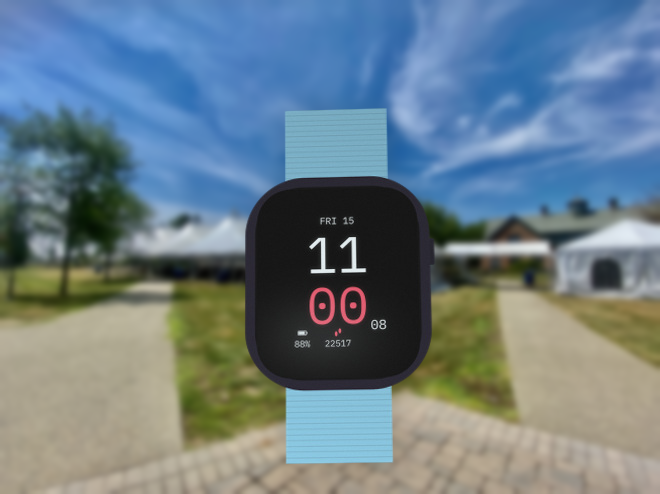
11:00:08
